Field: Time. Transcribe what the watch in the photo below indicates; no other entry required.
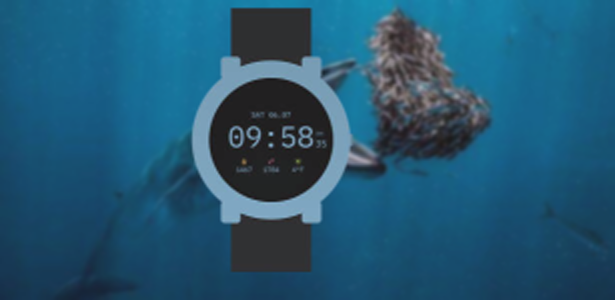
9:58
